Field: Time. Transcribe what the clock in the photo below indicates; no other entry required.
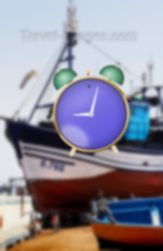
9:03
